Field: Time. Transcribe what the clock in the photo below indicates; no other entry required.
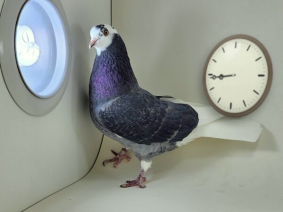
8:44
